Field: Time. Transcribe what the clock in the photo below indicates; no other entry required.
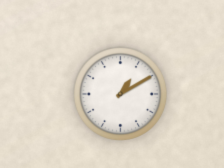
1:10
